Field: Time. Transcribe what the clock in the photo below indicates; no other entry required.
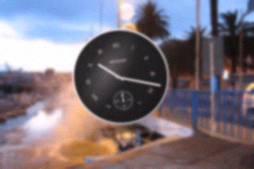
10:18
